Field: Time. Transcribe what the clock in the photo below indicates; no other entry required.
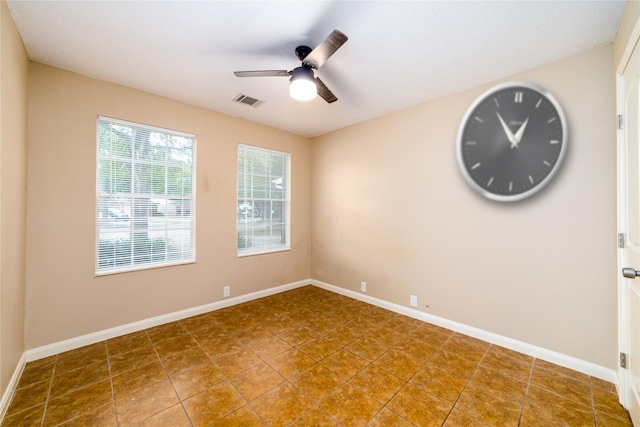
12:54
